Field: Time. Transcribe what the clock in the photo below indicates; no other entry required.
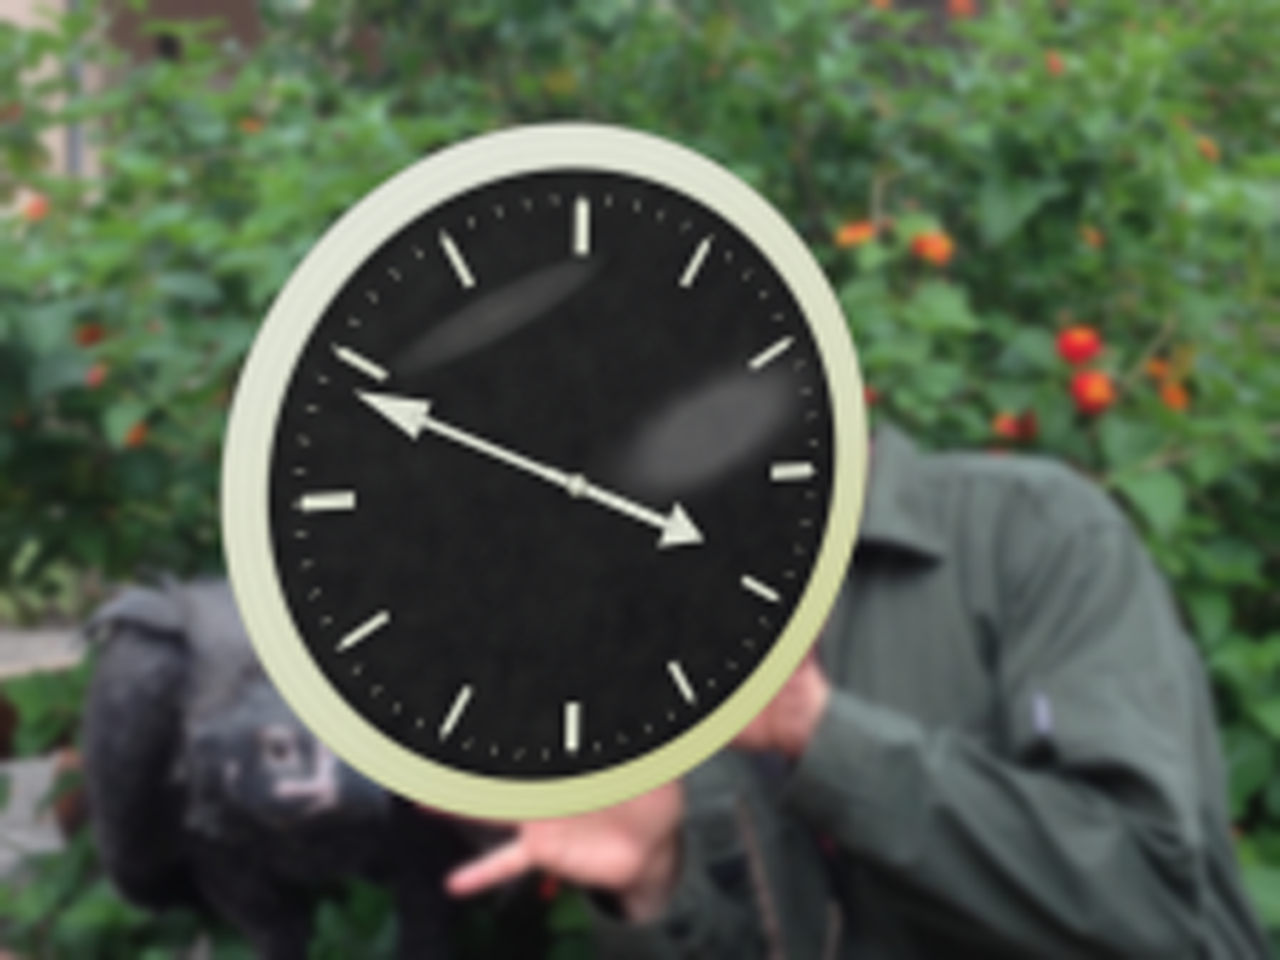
3:49
